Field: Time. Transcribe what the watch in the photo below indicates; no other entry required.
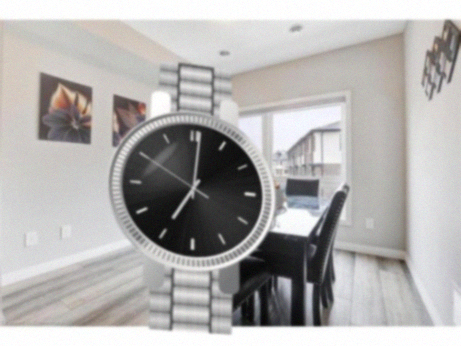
7:00:50
